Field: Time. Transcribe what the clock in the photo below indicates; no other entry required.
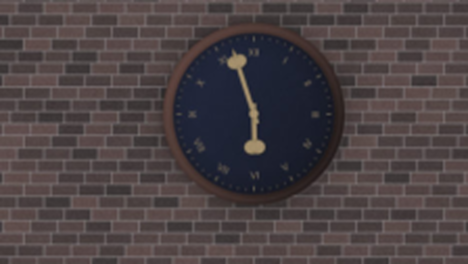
5:57
